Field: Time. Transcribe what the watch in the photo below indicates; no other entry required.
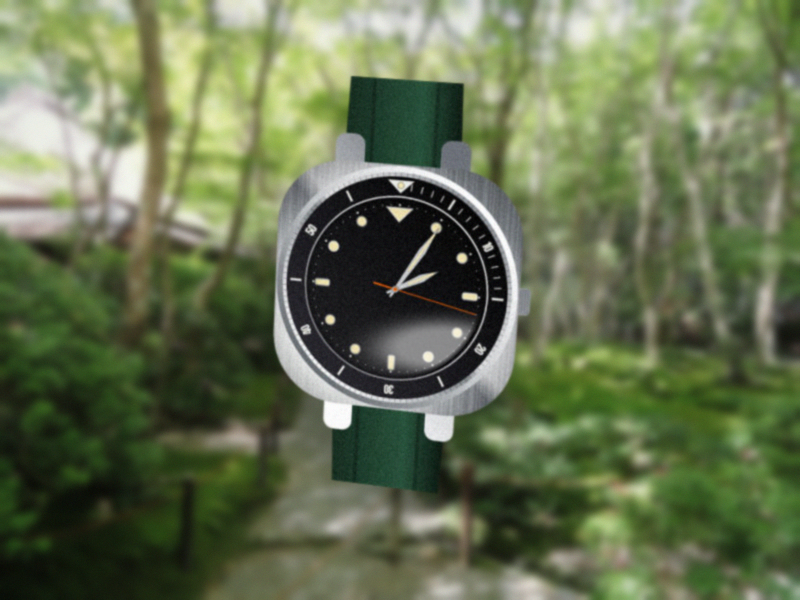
2:05:17
